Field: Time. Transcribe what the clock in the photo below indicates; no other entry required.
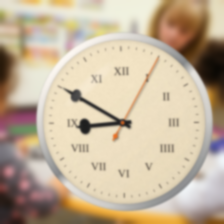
8:50:05
